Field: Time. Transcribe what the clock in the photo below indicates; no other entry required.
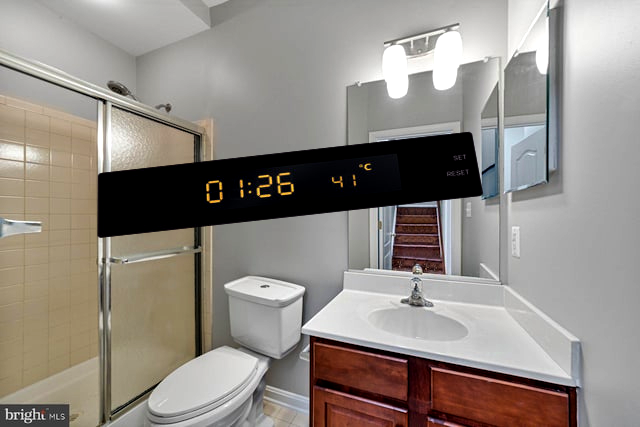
1:26
